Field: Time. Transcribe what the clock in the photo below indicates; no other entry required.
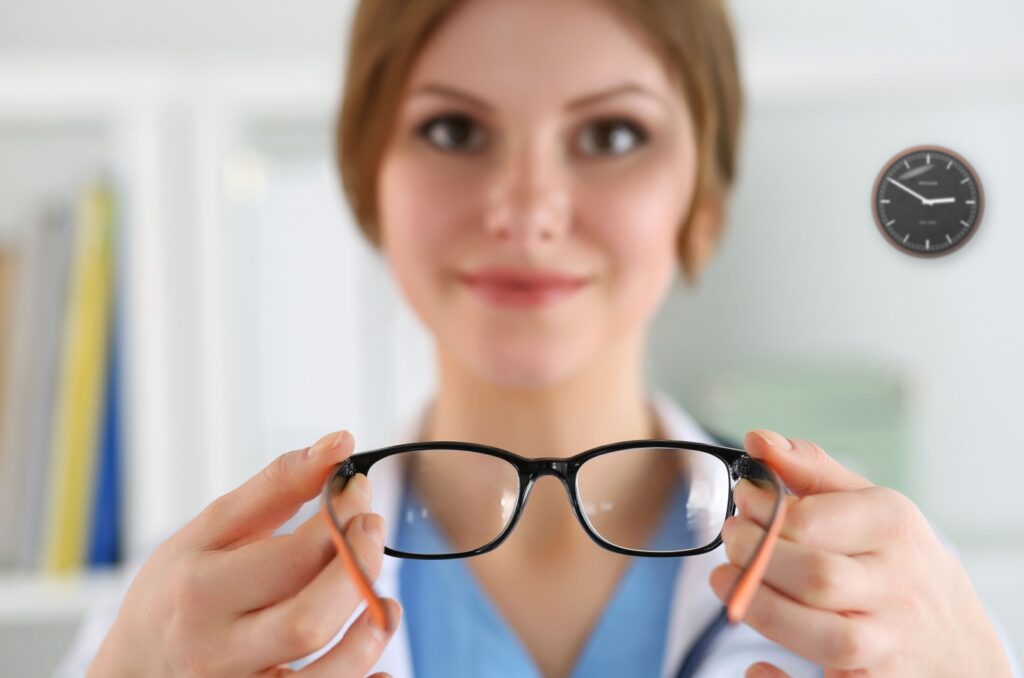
2:50
